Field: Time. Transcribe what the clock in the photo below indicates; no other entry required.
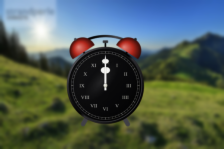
12:00
